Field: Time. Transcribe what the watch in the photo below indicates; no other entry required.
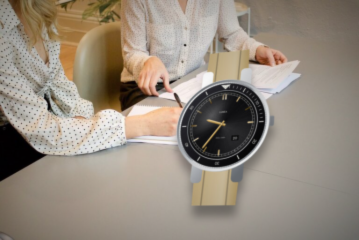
9:36
